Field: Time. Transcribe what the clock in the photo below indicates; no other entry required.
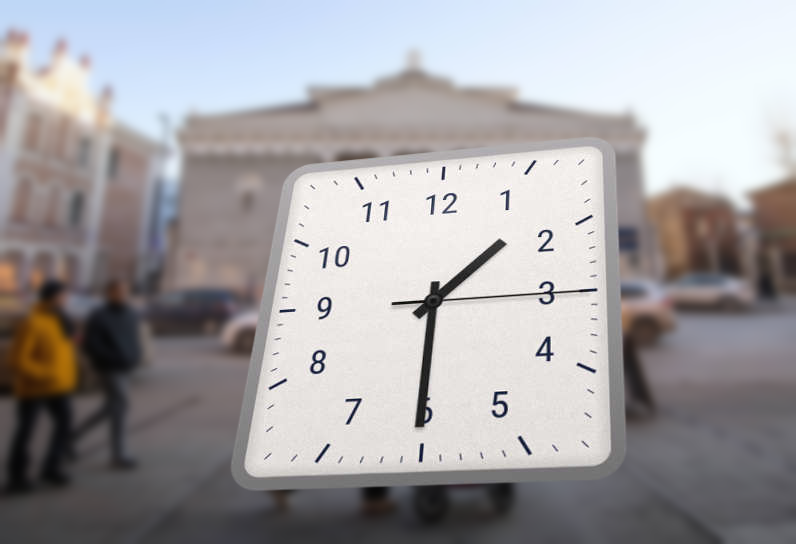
1:30:15
